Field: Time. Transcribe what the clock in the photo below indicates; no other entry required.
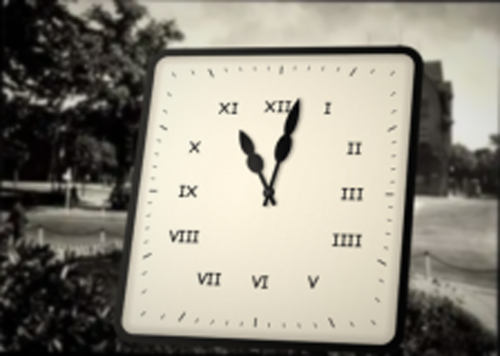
11:02
